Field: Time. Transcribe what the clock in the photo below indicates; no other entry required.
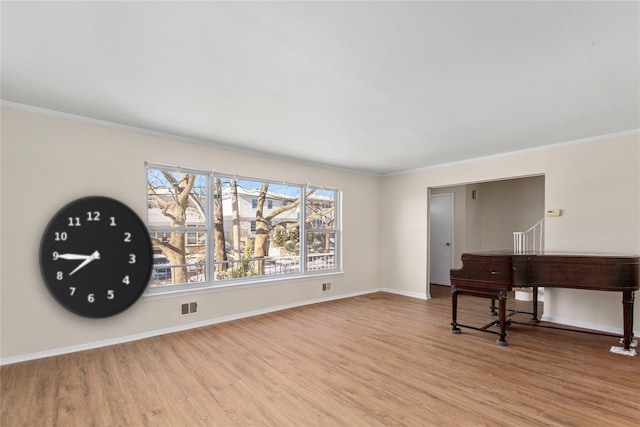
7:45
